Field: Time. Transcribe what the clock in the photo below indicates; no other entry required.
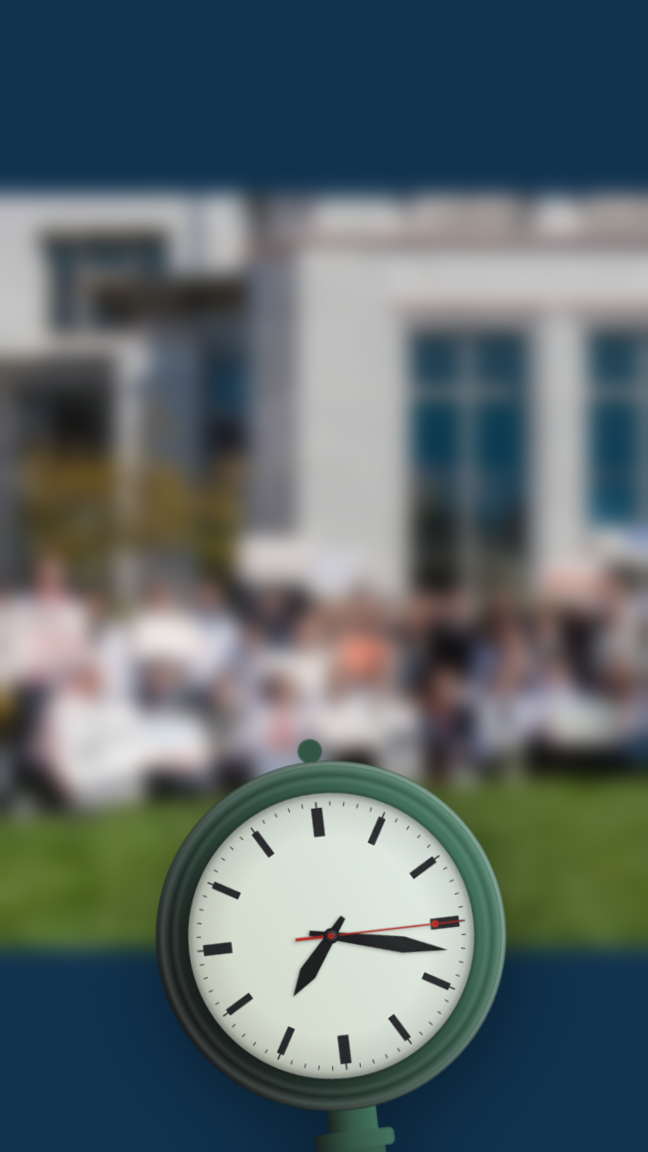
7:17:15
